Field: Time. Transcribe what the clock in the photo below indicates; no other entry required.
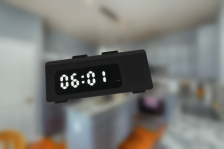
6:01
